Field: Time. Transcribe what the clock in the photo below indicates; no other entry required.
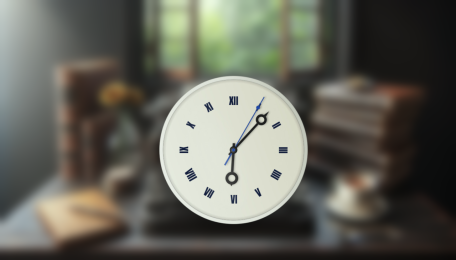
6:07:05
